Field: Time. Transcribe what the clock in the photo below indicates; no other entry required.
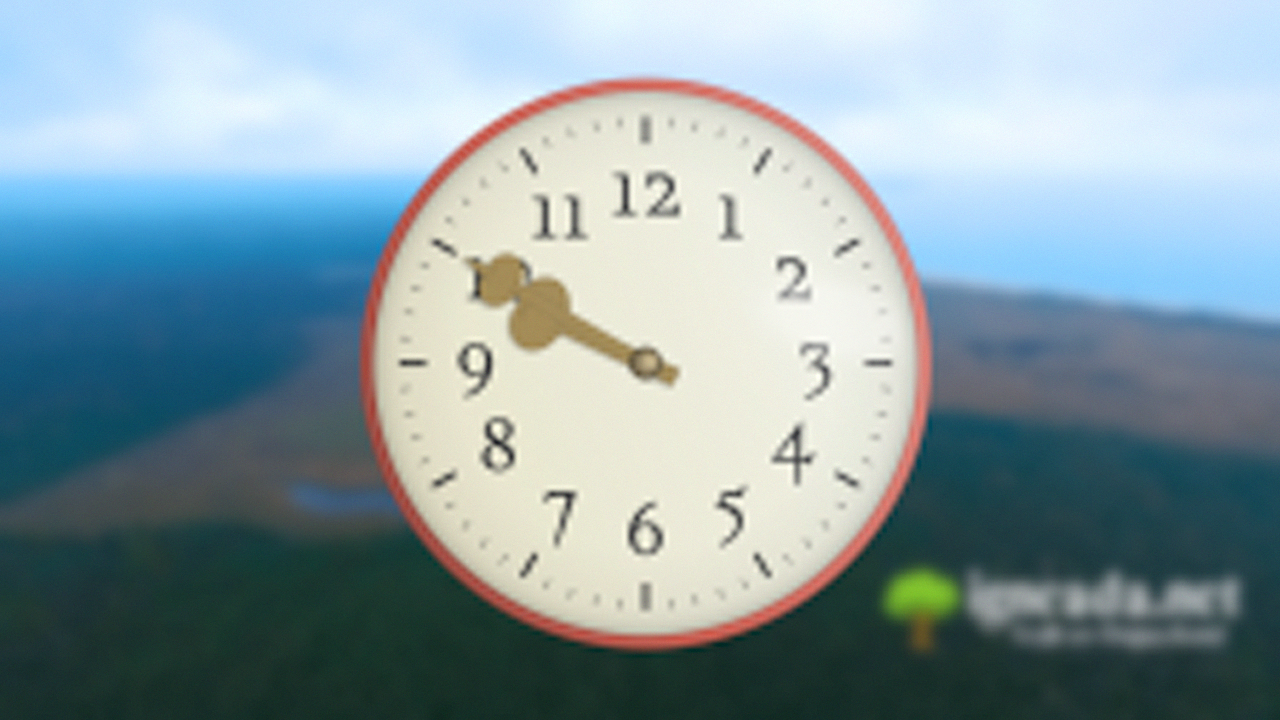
9:50
